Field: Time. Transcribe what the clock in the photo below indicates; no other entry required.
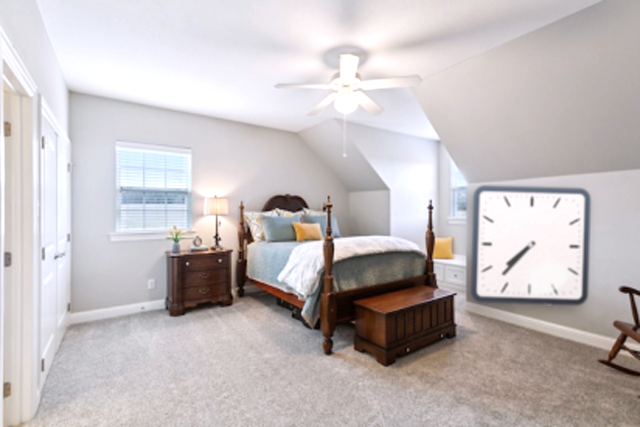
7:37
